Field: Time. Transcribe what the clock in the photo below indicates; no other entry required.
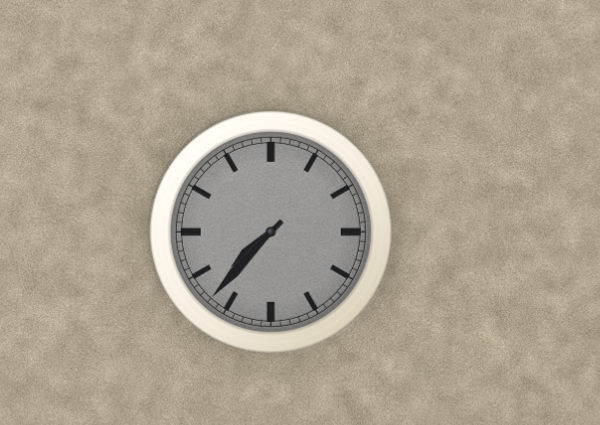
7:37
